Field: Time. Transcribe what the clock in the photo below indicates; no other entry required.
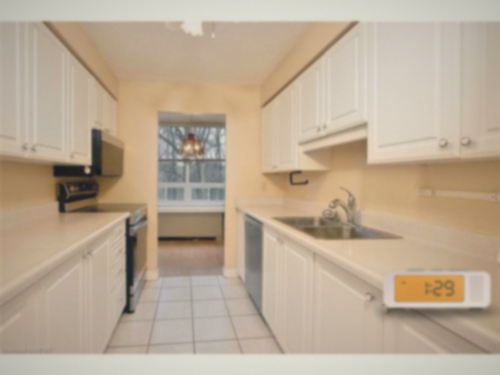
1:29
